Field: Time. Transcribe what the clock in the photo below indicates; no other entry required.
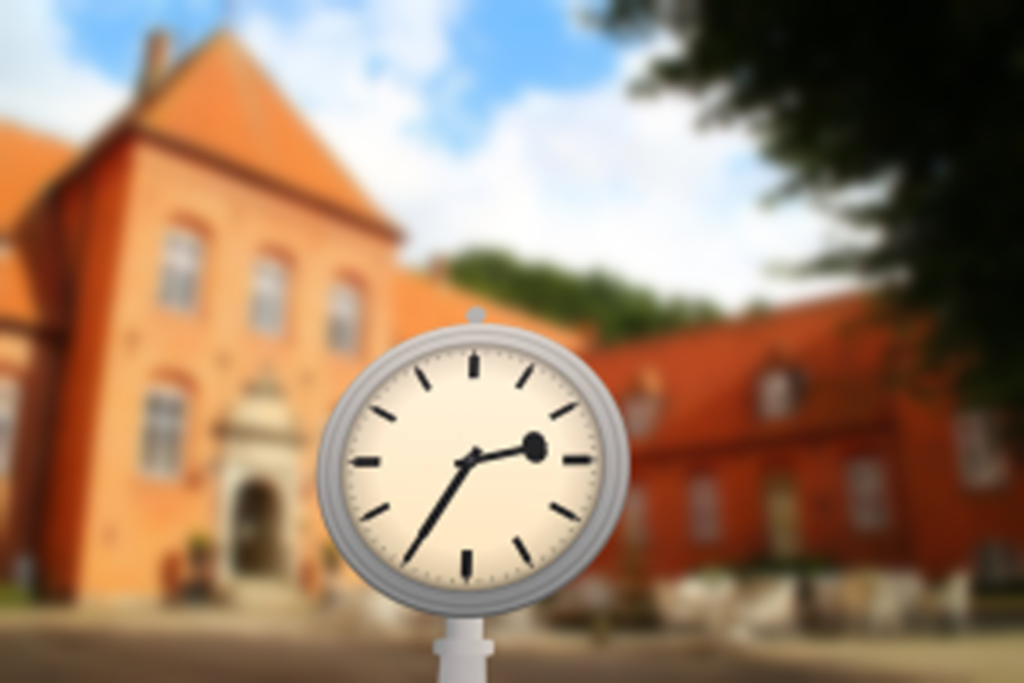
2:35
